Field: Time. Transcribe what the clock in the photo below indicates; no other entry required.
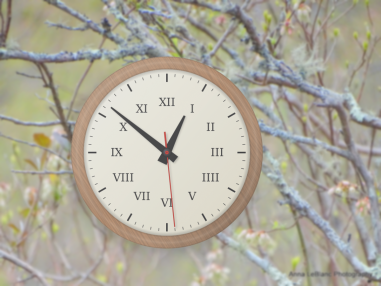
12:51:29
